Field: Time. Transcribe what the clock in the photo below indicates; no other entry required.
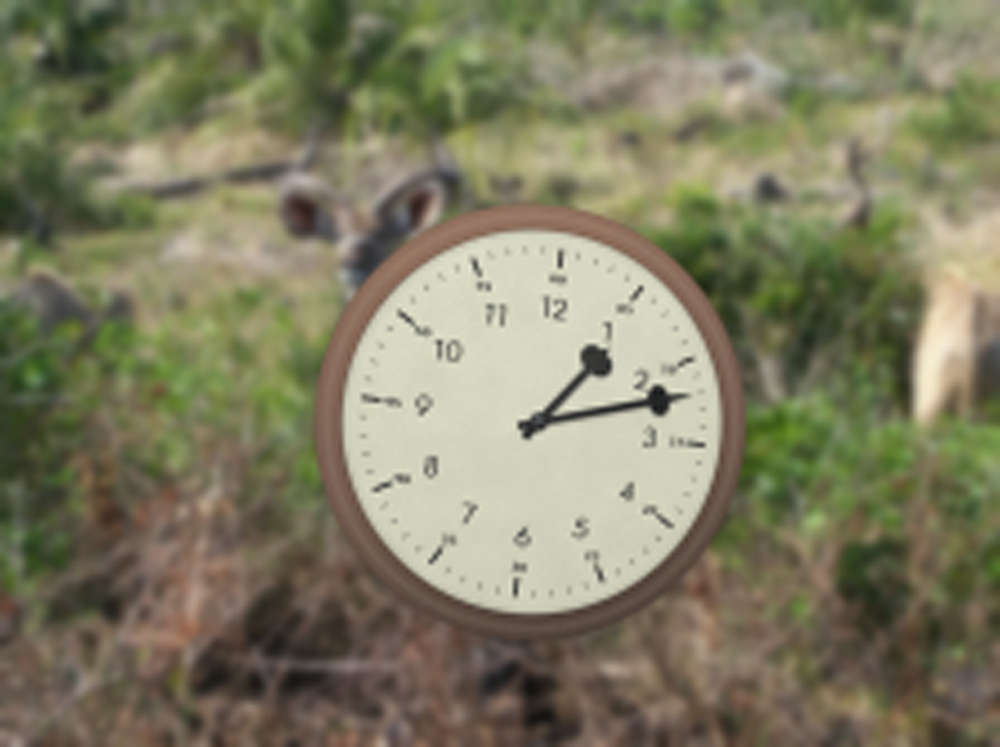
1:12
